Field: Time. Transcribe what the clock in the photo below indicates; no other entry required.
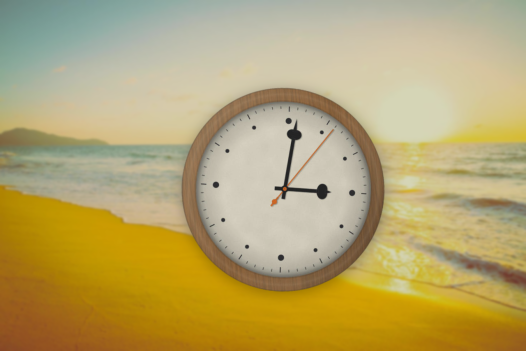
3:01:06
